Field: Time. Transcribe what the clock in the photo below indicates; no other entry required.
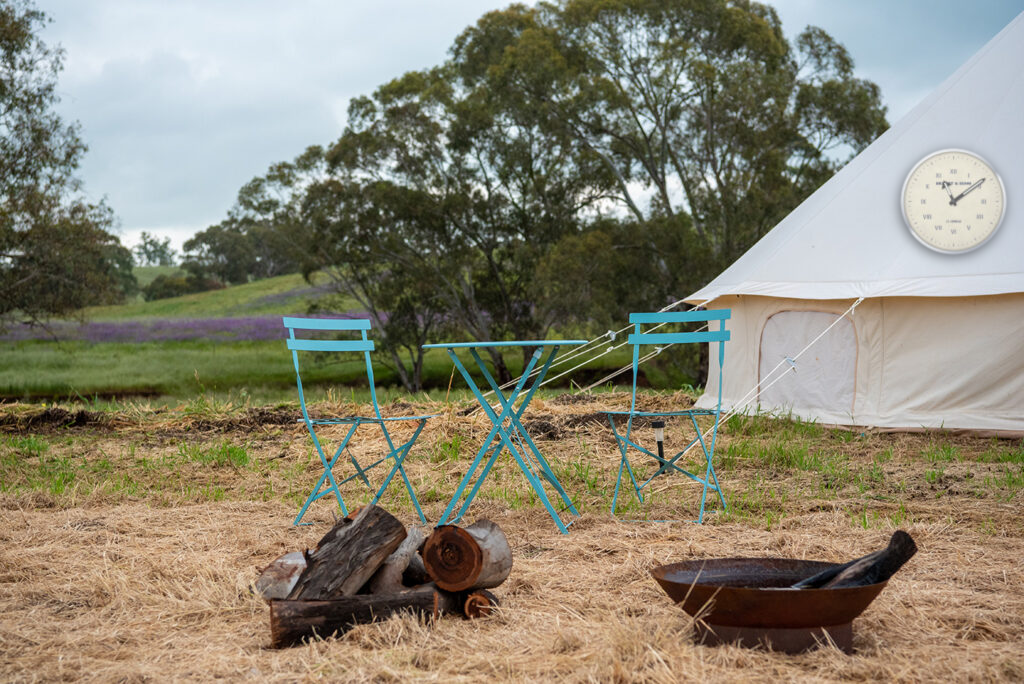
11:09
